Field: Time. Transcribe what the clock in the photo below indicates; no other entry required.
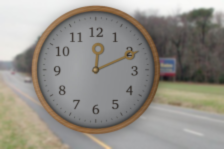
12:11
